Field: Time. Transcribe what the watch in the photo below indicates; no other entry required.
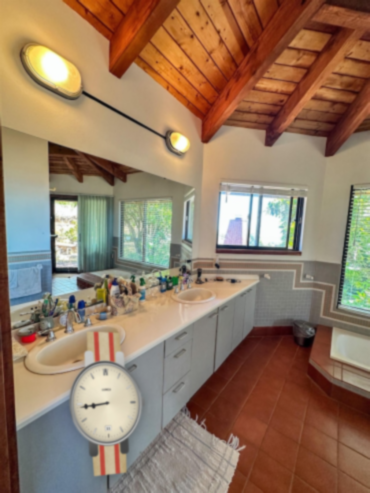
8:44
